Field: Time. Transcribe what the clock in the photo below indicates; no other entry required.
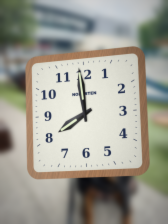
7:59
